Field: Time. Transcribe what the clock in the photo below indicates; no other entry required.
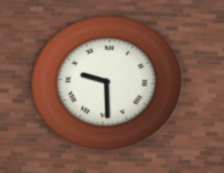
9:29
